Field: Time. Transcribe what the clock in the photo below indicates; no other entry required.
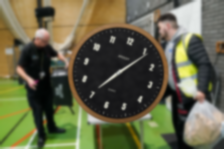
7:06
